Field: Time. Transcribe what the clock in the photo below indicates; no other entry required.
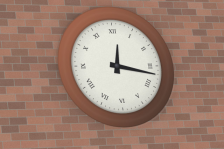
12:17
